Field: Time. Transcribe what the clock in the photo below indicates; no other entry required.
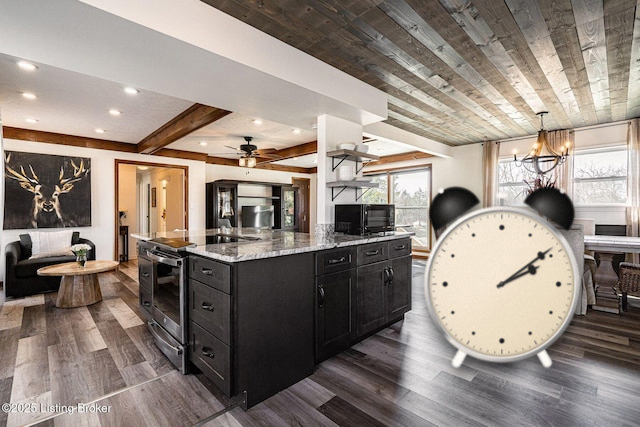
2:09
